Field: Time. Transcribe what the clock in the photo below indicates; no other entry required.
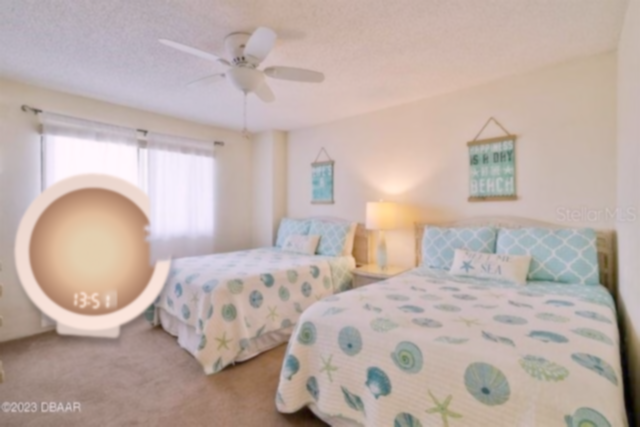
13:51
